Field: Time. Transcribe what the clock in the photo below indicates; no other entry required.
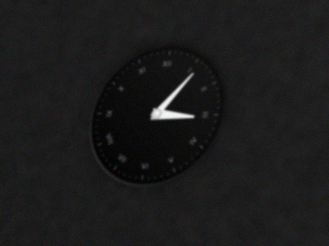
3:06
